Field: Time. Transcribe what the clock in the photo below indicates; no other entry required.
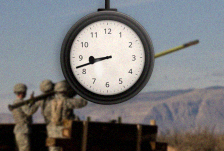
8:42
